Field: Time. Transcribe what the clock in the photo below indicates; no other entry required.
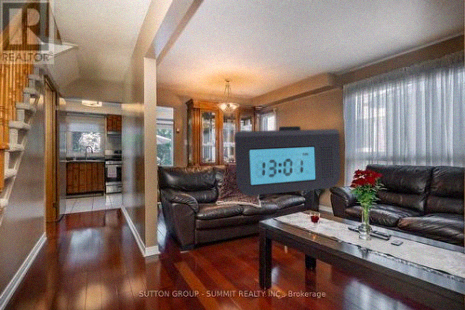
13:01
